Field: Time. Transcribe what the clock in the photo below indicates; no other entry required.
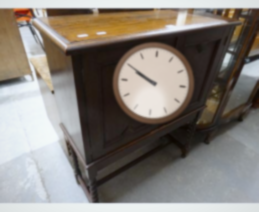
9:50
